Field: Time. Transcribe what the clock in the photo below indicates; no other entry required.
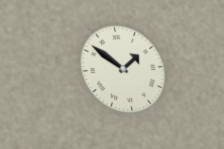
1:52
